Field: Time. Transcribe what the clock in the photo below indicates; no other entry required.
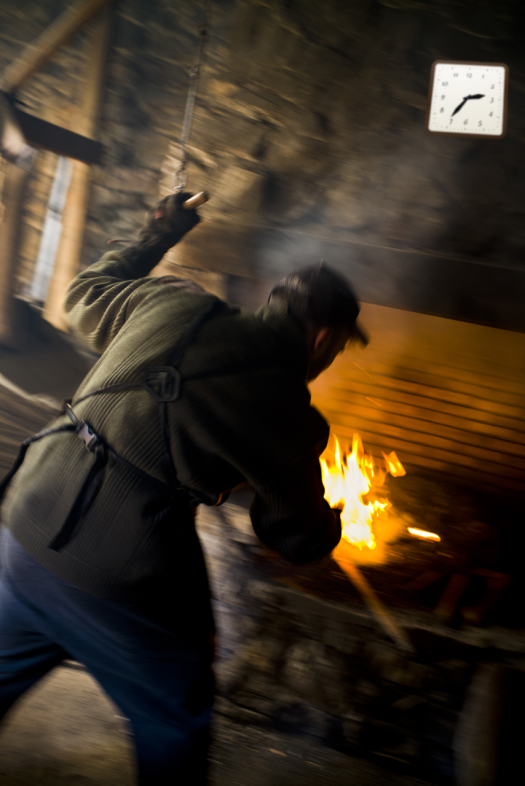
2:36
